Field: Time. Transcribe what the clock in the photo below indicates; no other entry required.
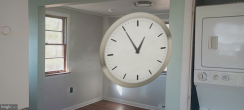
12:55
